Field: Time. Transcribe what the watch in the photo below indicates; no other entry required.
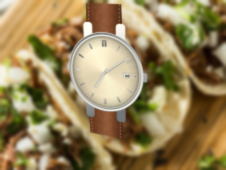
7:09
